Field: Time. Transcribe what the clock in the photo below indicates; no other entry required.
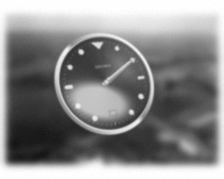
2:10
